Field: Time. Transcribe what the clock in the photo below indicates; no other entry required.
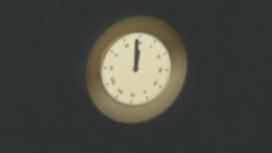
11:59
